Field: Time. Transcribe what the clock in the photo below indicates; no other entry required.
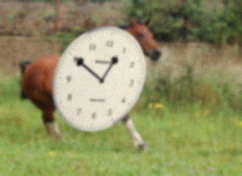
12:50
